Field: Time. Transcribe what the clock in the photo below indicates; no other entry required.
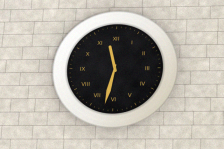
11:32
